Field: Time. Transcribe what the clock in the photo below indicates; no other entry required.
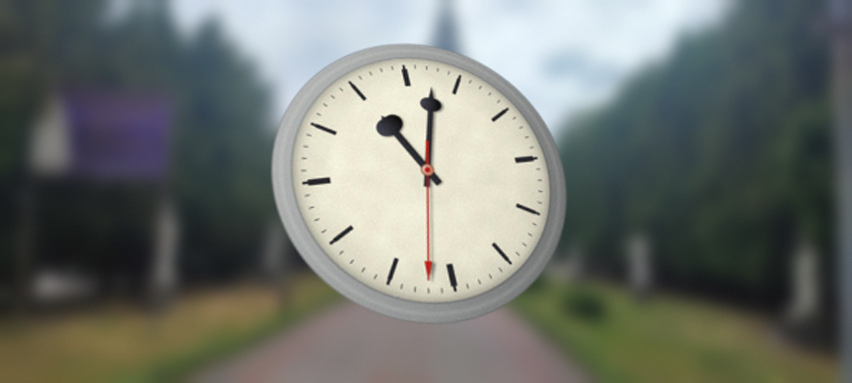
11:02:32
